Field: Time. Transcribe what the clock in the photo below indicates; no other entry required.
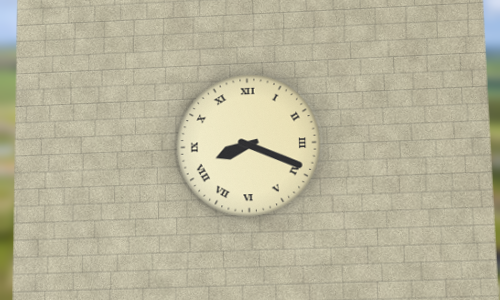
8:19
